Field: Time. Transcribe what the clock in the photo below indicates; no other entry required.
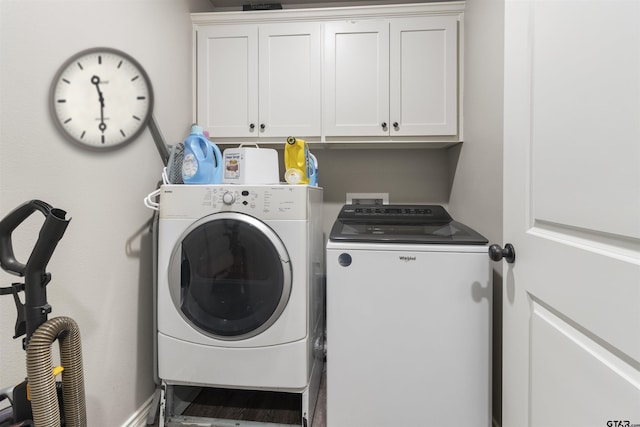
11:30
